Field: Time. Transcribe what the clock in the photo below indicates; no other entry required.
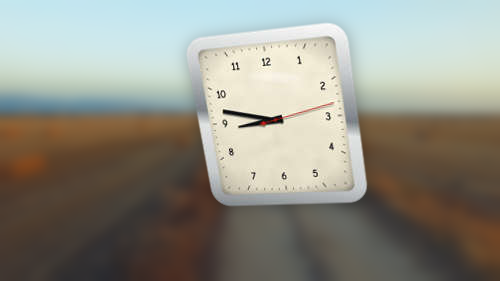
8:47:13
